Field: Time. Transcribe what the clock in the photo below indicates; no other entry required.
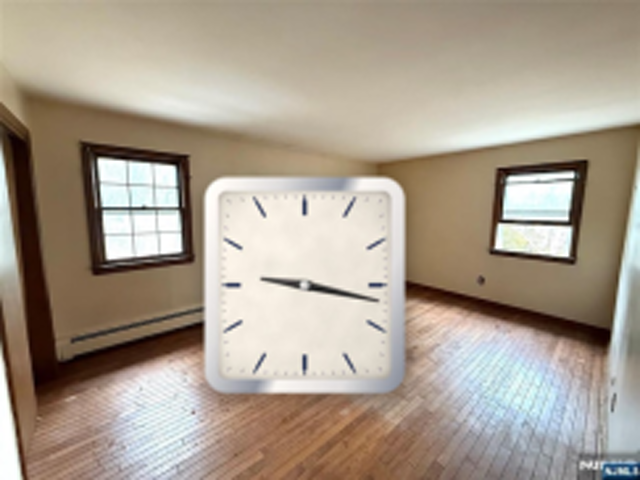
9:17
